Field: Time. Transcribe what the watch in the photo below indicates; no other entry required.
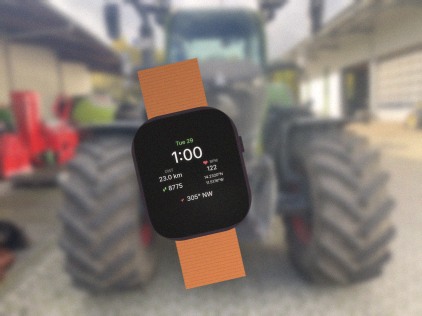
1:00
